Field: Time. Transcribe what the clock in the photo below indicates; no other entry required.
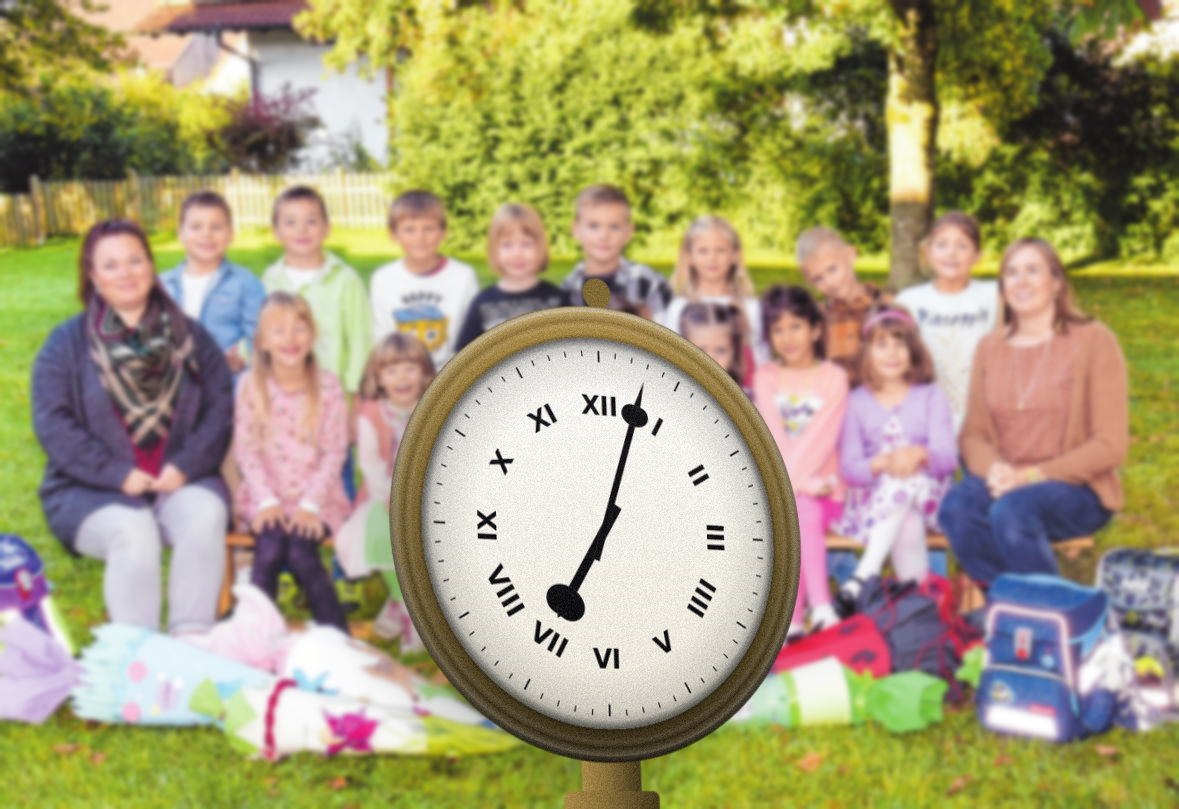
7:03
